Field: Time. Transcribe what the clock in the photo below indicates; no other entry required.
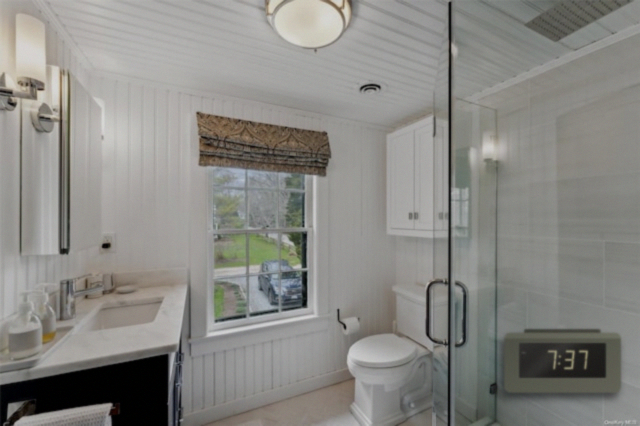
7:37
